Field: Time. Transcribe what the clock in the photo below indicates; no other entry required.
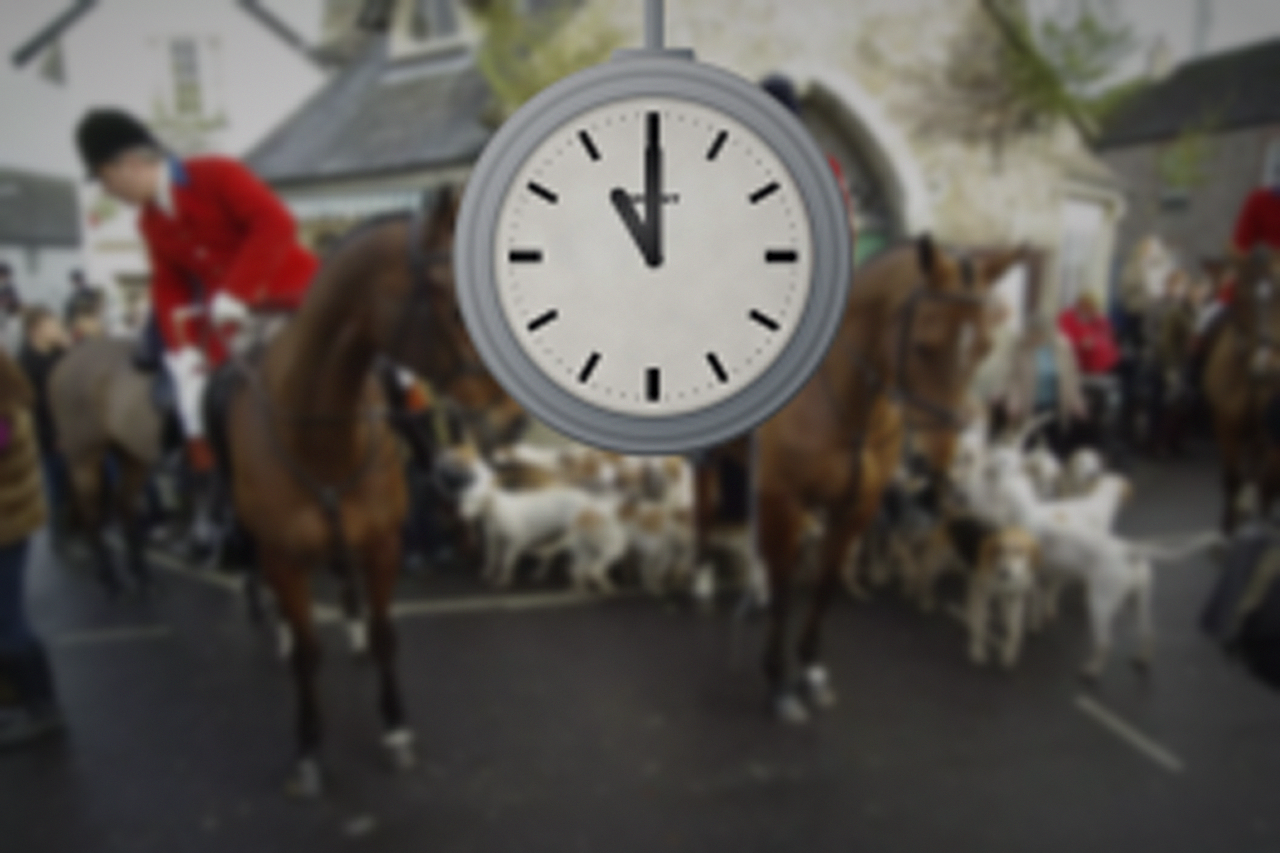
11:00
